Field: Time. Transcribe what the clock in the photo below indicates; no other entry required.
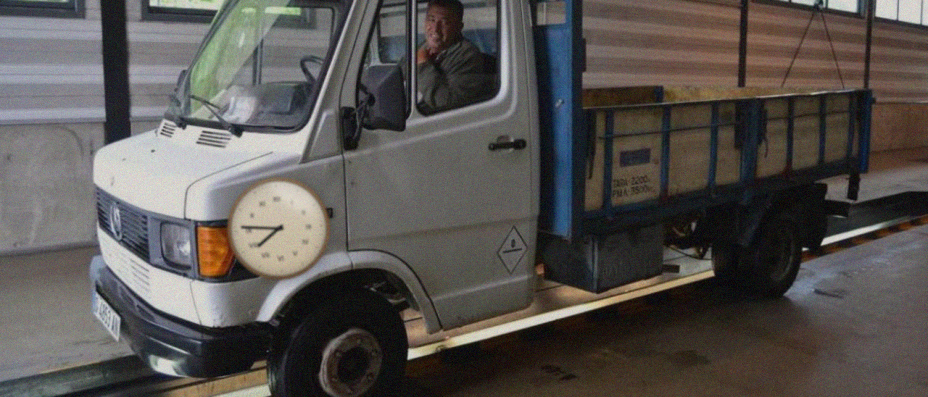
7:46
